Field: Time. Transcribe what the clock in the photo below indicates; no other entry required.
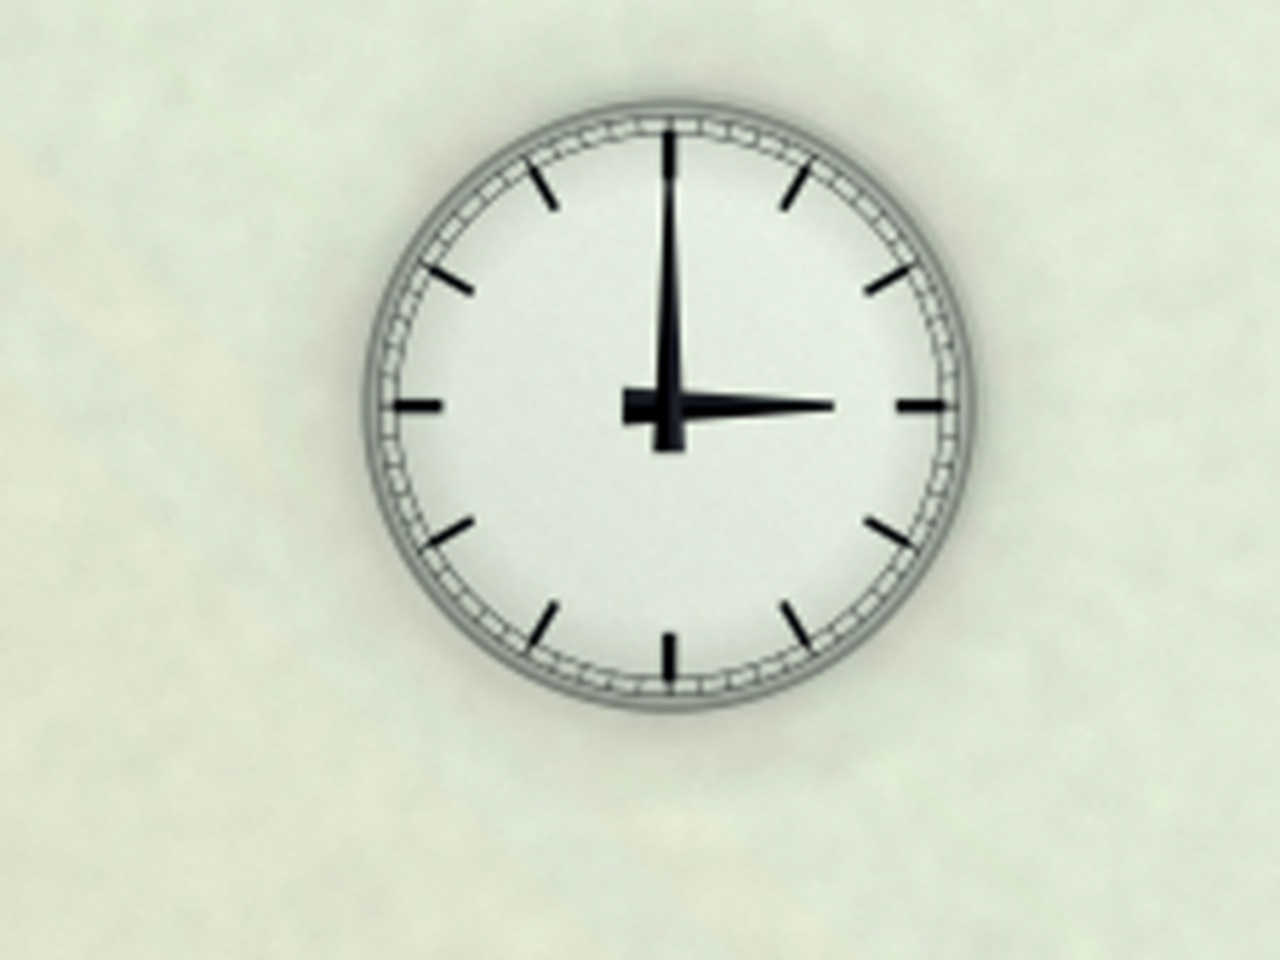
3:00
